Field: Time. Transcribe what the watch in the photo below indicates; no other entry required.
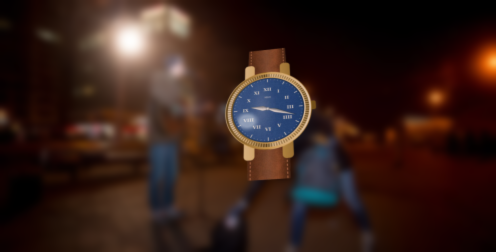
9:18
